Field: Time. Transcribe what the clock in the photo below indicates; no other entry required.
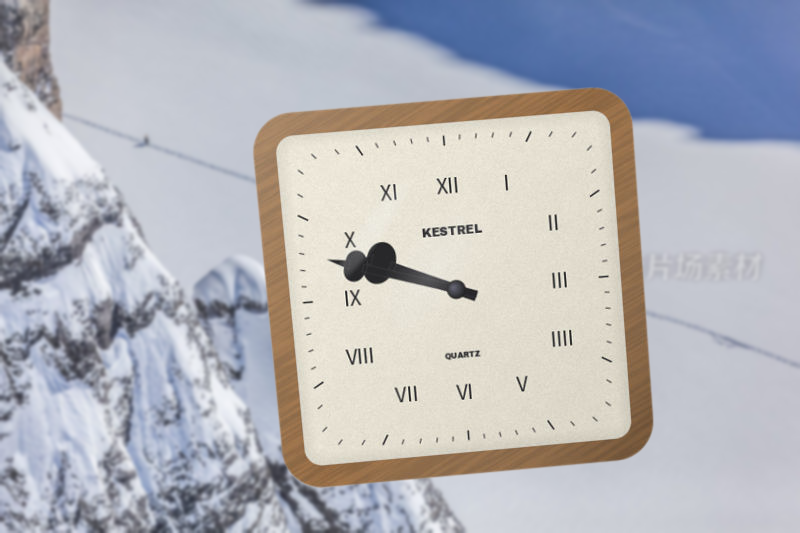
9:48
